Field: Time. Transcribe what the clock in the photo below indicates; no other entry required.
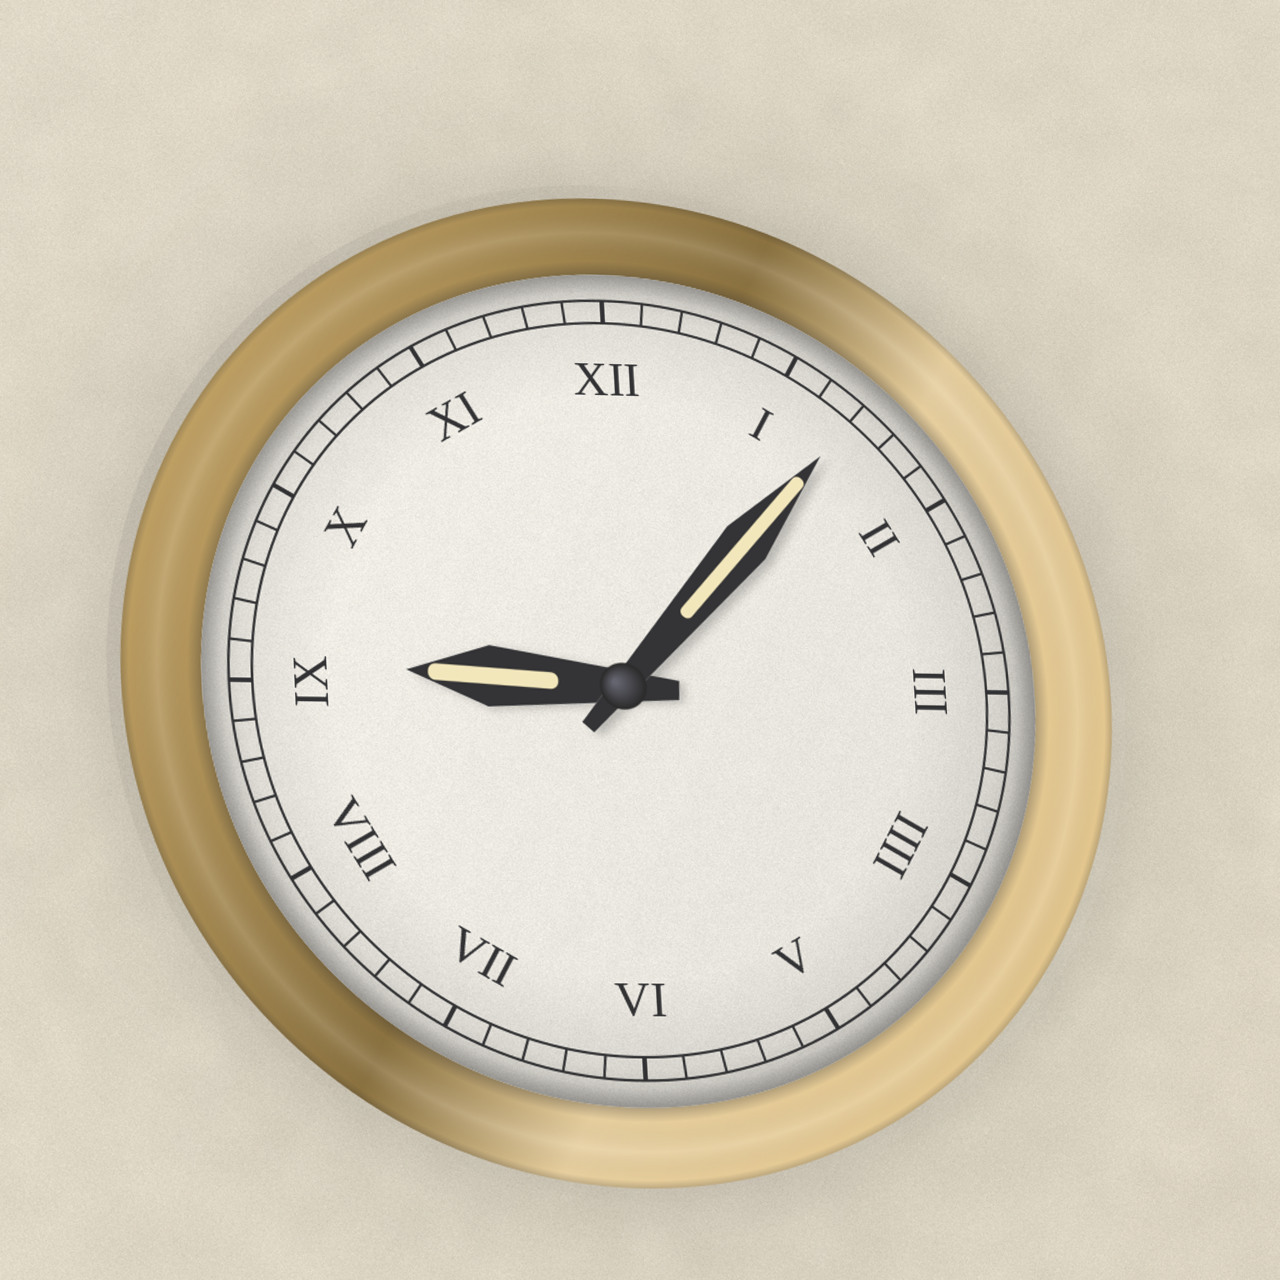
9:07
